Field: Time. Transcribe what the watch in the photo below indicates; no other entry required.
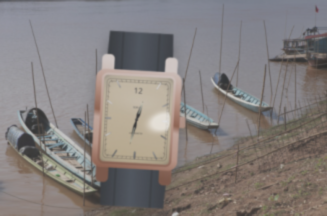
12:32
